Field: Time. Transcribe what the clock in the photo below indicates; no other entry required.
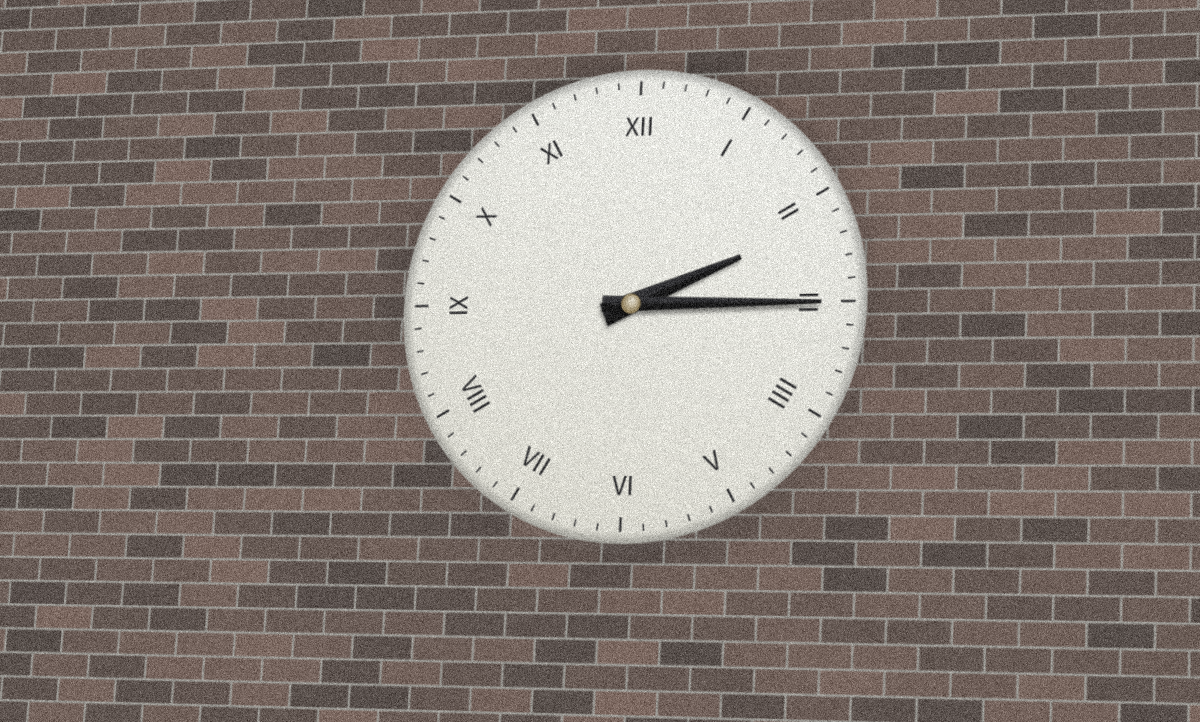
2:15
